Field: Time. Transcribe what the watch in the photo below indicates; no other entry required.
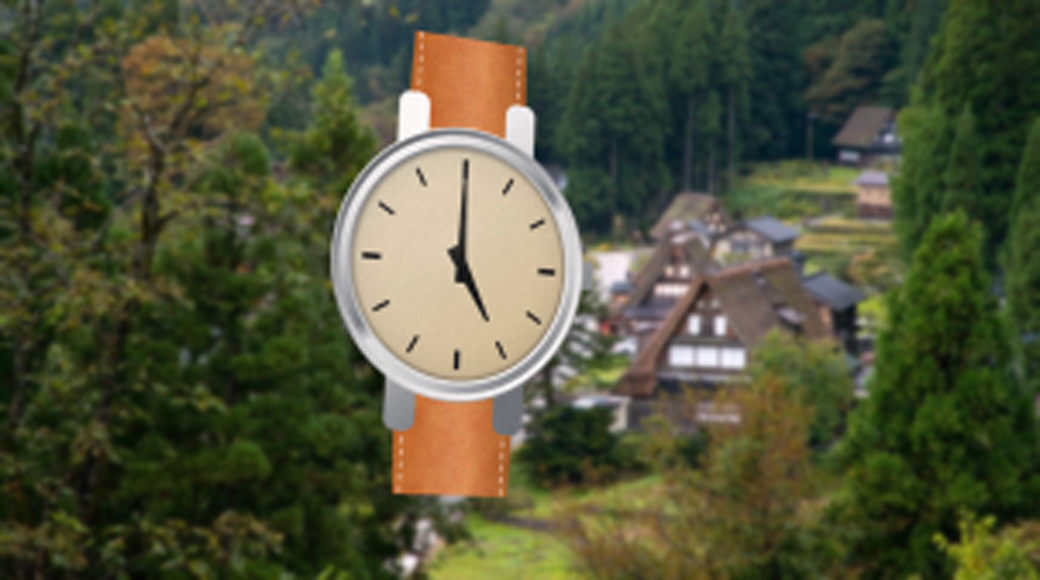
5:00
